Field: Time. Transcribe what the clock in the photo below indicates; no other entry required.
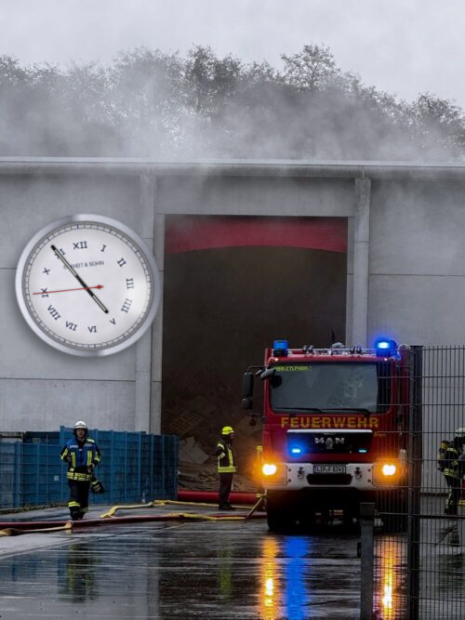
4:54:45
